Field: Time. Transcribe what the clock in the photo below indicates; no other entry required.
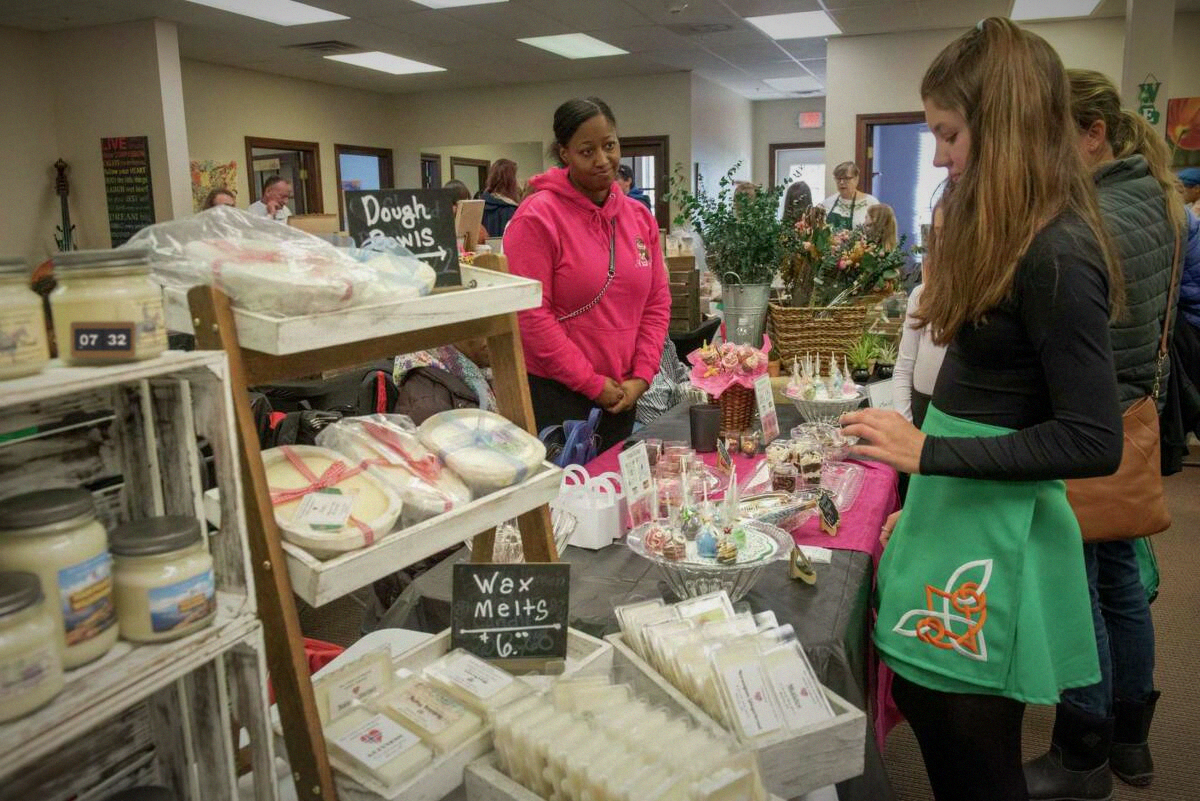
7:32
